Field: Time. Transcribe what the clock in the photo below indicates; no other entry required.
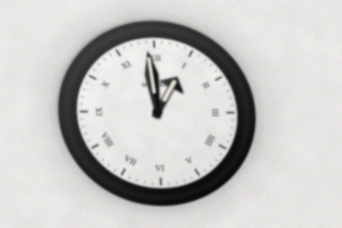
12:59
